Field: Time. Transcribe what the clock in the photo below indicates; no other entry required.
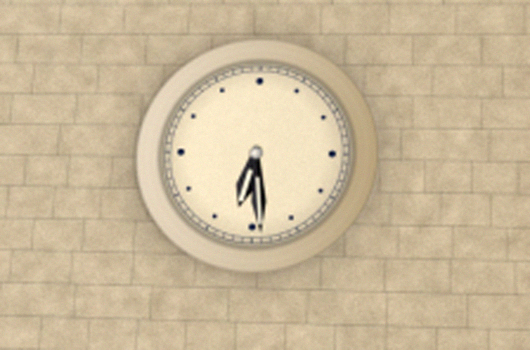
6:29
